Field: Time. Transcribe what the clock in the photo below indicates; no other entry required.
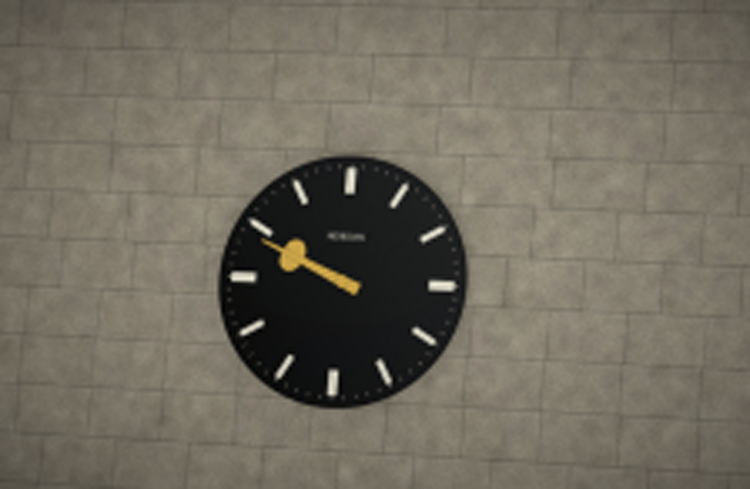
9:49
